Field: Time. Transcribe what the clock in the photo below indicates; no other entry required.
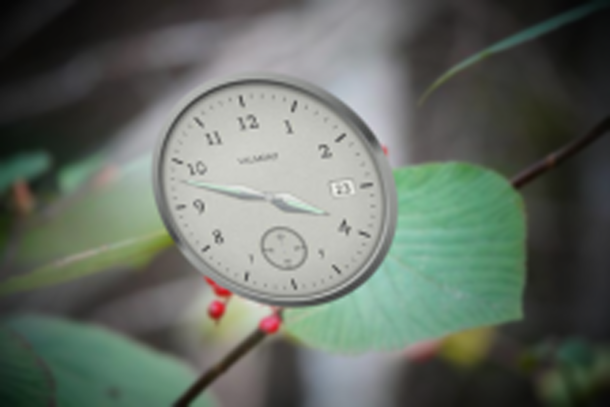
3:48
